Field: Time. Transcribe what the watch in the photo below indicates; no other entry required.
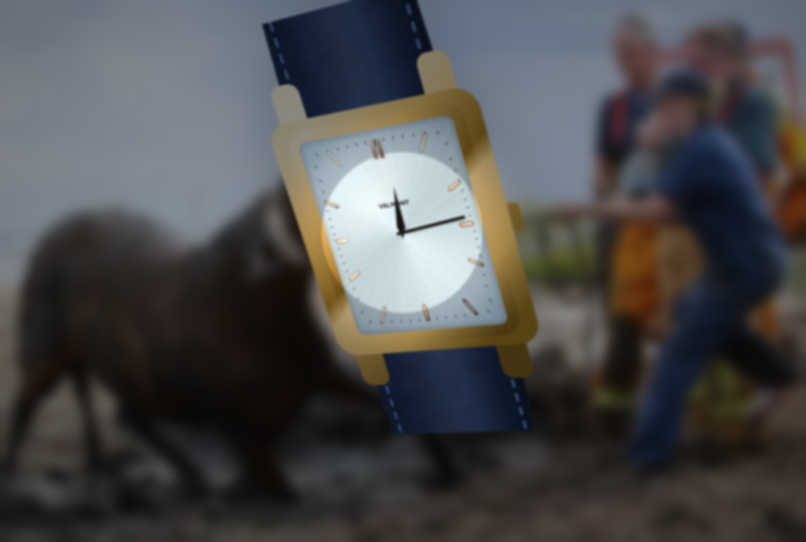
12:14
